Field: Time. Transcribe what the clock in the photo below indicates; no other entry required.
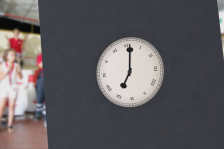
7:01
